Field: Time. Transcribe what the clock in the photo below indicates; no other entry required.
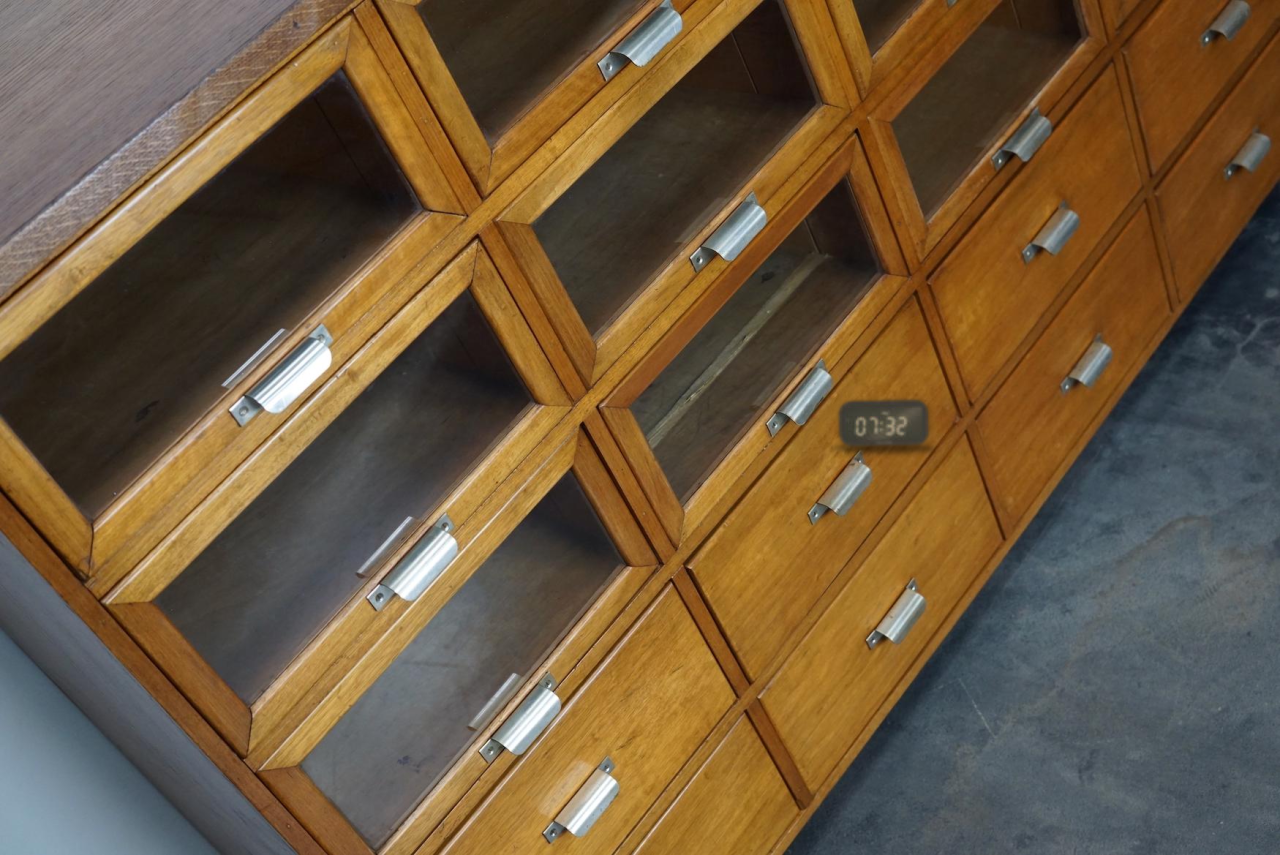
7:32
